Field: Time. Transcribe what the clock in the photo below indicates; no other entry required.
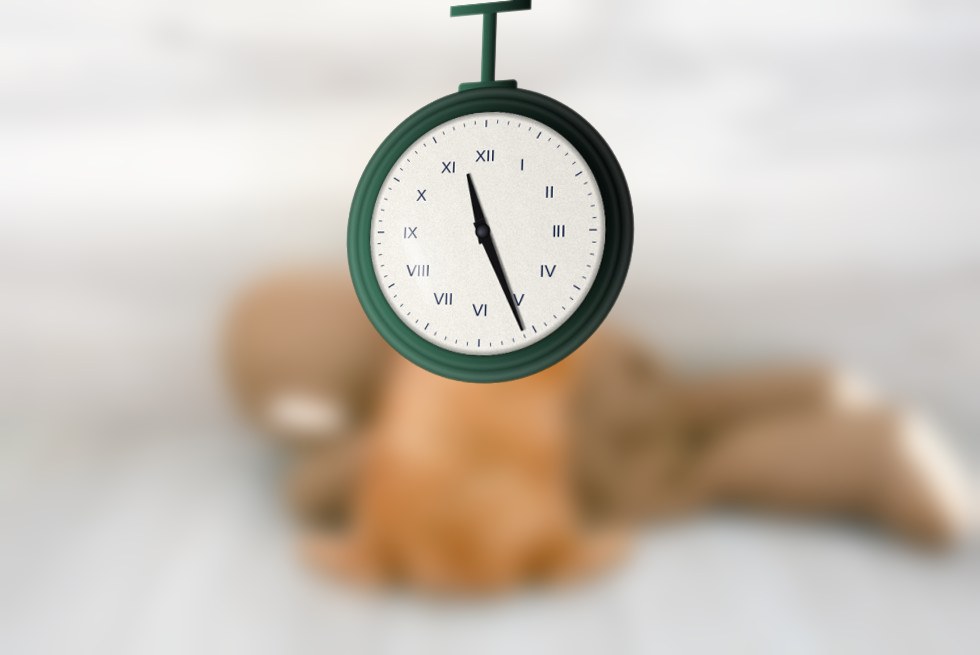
11:26
